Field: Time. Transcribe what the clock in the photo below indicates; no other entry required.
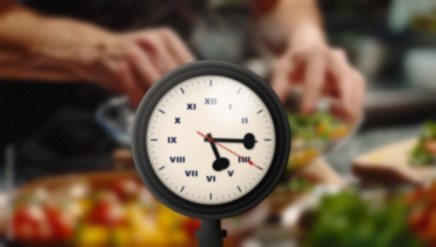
5:15:20
